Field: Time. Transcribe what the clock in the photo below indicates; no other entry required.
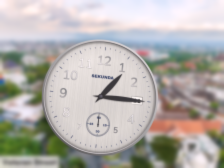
1:15
